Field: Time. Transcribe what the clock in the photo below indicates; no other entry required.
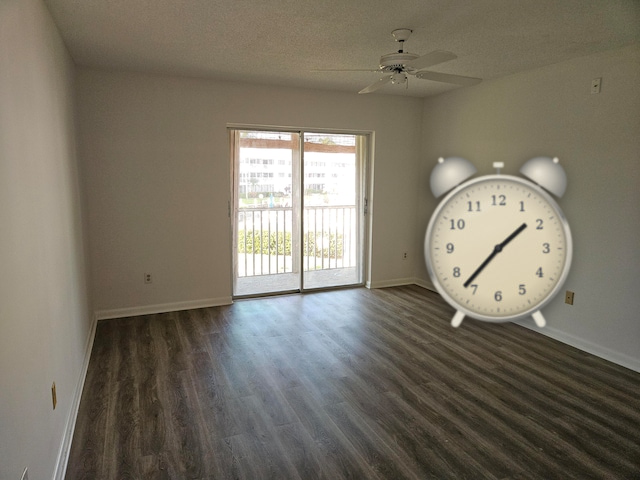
1:37
